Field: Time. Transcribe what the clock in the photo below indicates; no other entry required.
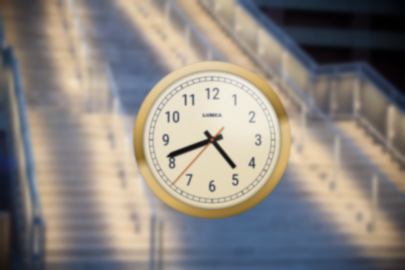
4:41:37
